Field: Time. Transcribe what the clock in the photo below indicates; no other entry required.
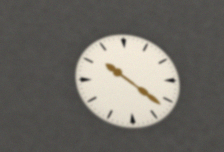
10:22
